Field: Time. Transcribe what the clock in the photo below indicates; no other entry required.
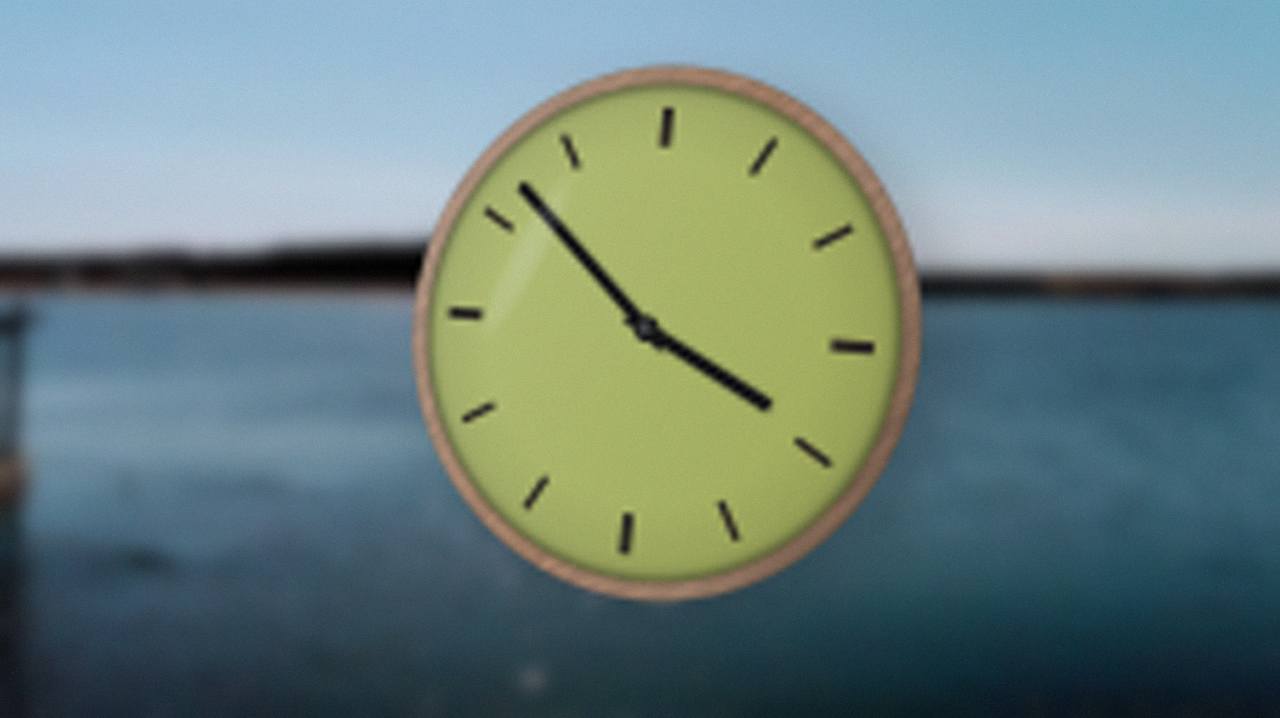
3:52
